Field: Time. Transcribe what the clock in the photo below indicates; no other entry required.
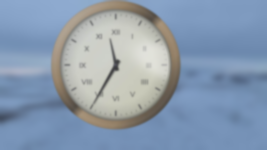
11:35
